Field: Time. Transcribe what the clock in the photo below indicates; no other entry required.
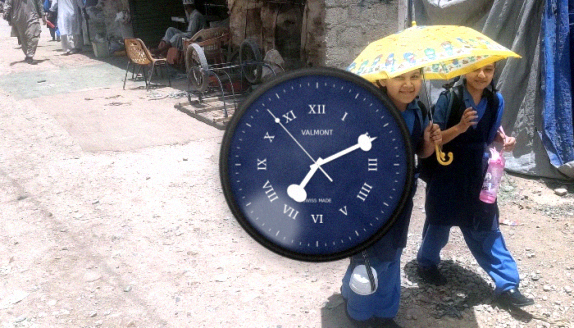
7:10:53
